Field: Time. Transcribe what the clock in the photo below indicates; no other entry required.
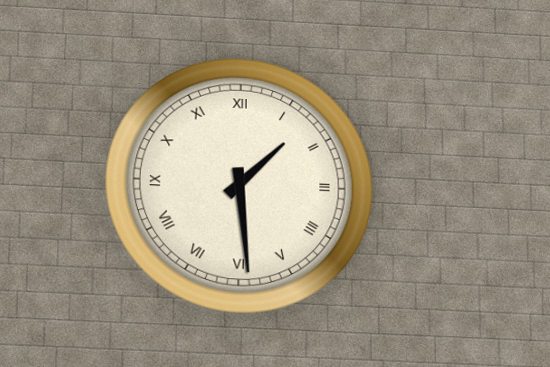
1:29
